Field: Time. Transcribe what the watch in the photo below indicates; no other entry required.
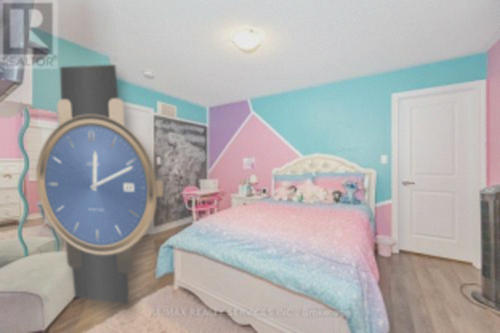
12:11
